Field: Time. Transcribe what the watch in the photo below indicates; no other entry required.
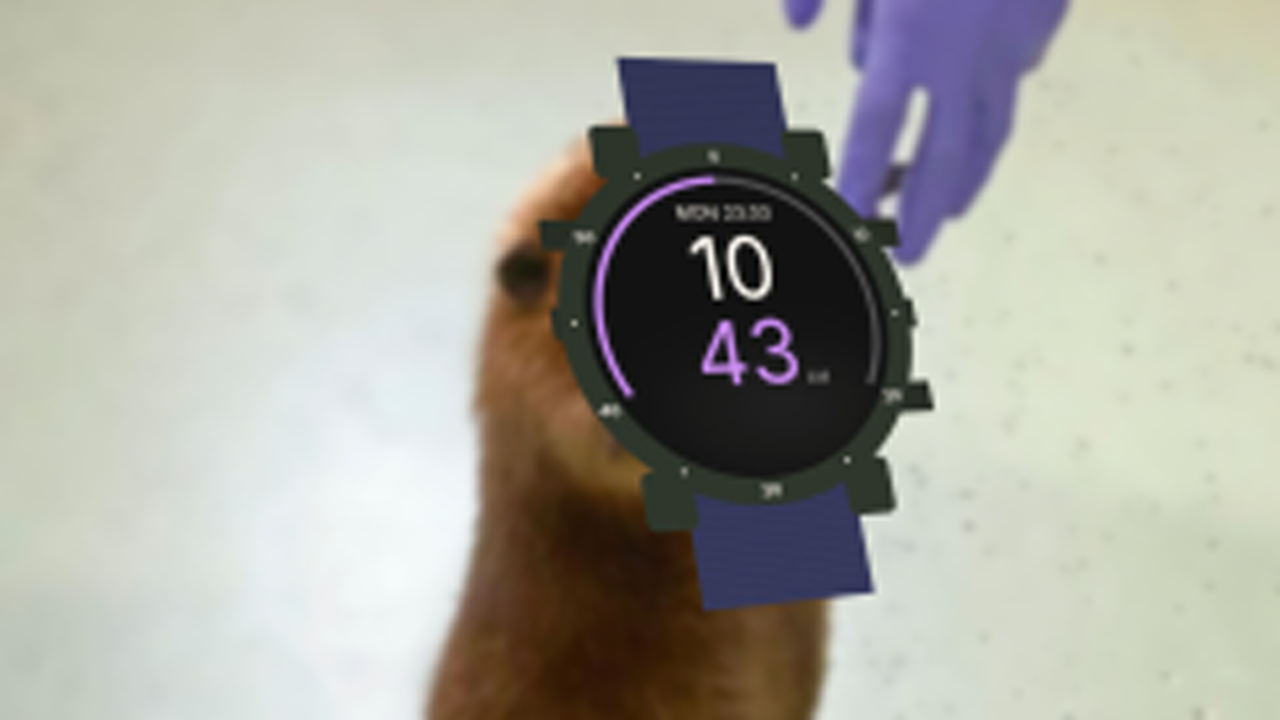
10:43
